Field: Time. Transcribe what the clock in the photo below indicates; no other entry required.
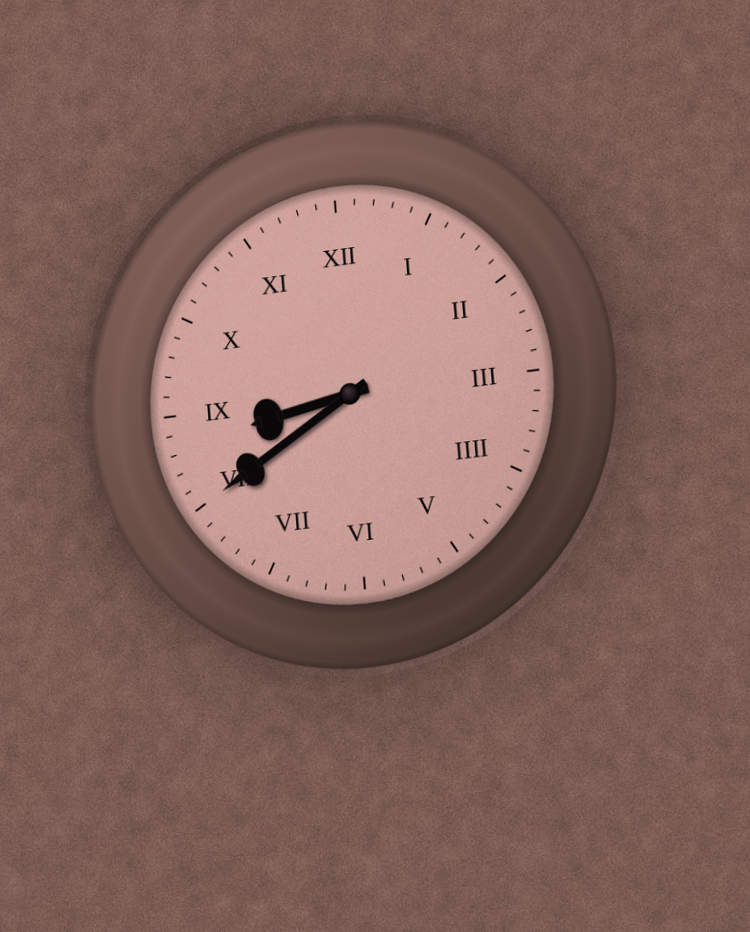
8:40
